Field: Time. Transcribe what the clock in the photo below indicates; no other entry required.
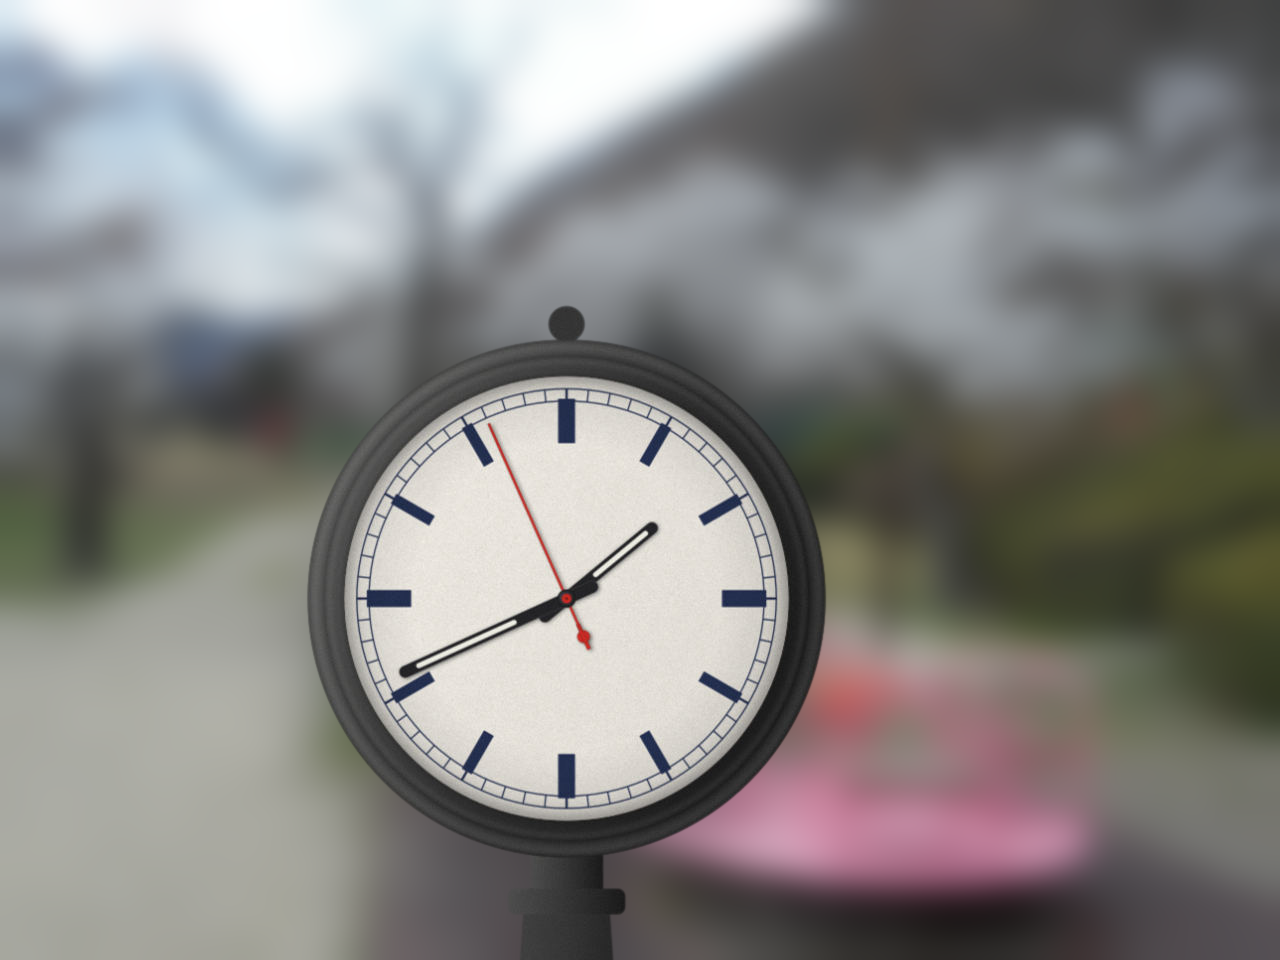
1:40:56
